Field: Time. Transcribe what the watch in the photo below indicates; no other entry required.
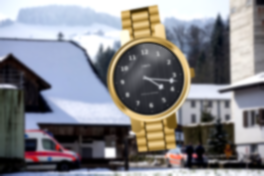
4:17
